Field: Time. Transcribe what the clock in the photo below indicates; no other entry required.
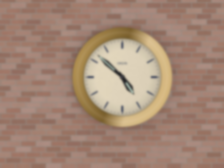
4:52
